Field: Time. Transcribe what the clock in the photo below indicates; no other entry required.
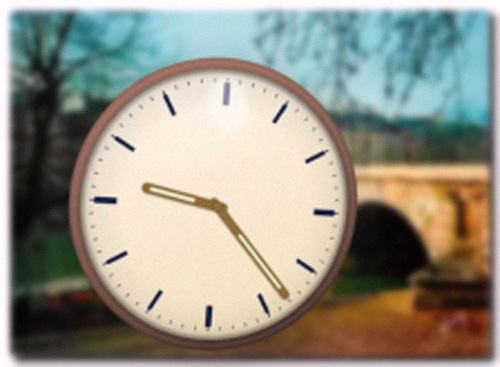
9:23
